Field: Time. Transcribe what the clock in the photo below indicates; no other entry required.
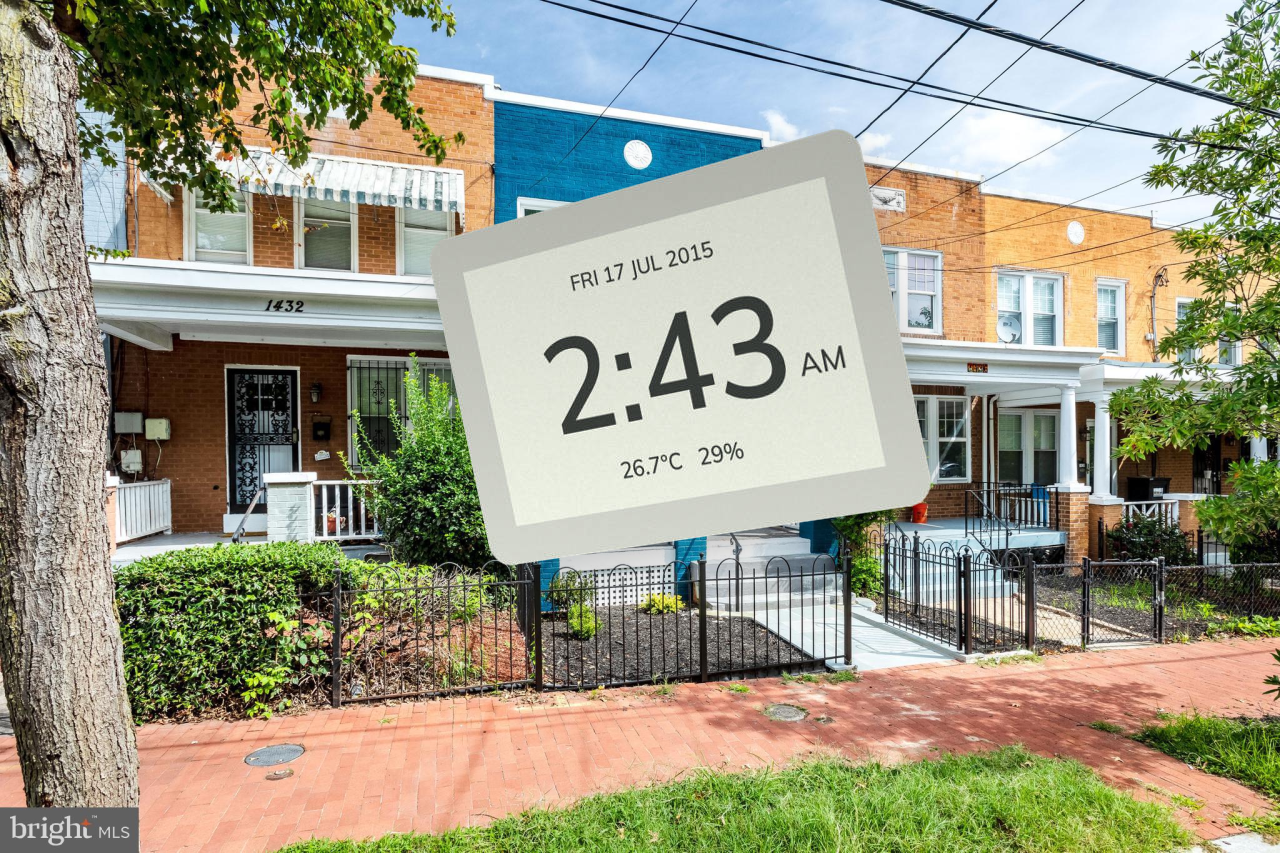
2:43
